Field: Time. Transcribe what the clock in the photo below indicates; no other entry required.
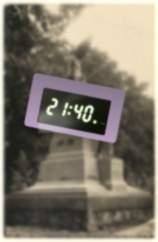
21:40
